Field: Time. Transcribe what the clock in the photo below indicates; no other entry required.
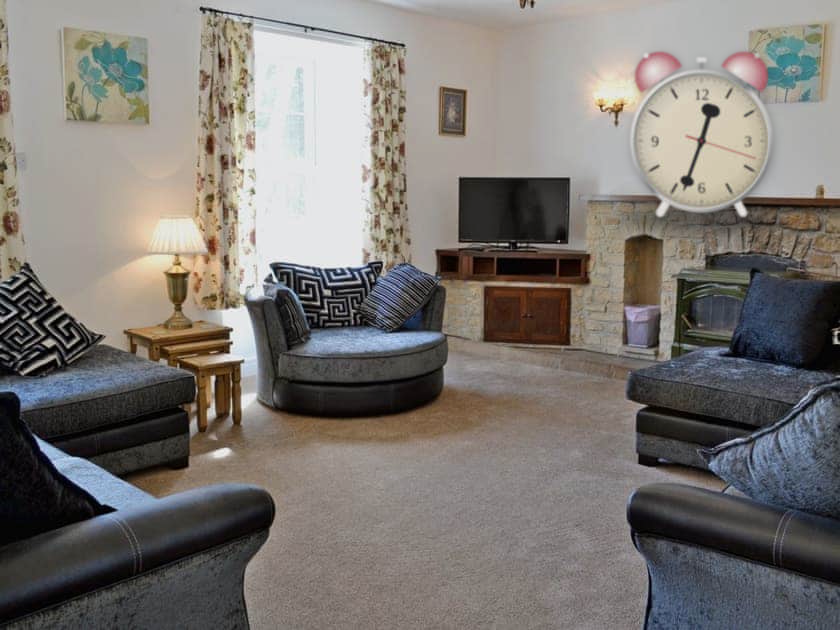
12:33:18
